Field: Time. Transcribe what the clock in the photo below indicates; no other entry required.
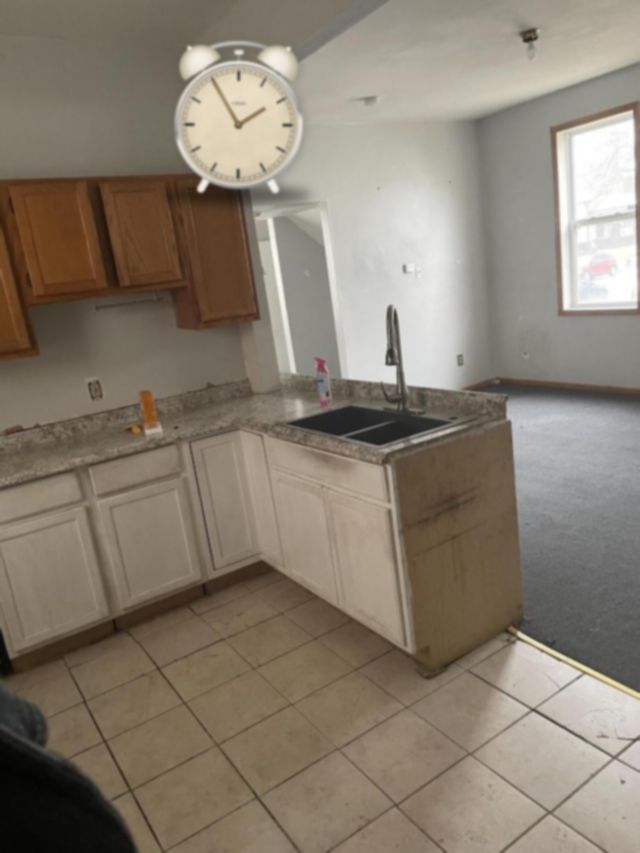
1:55
